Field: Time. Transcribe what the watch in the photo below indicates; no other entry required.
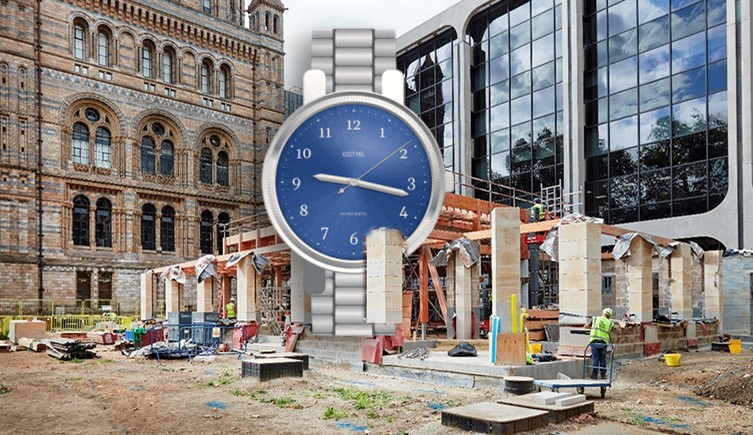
9:17:09
